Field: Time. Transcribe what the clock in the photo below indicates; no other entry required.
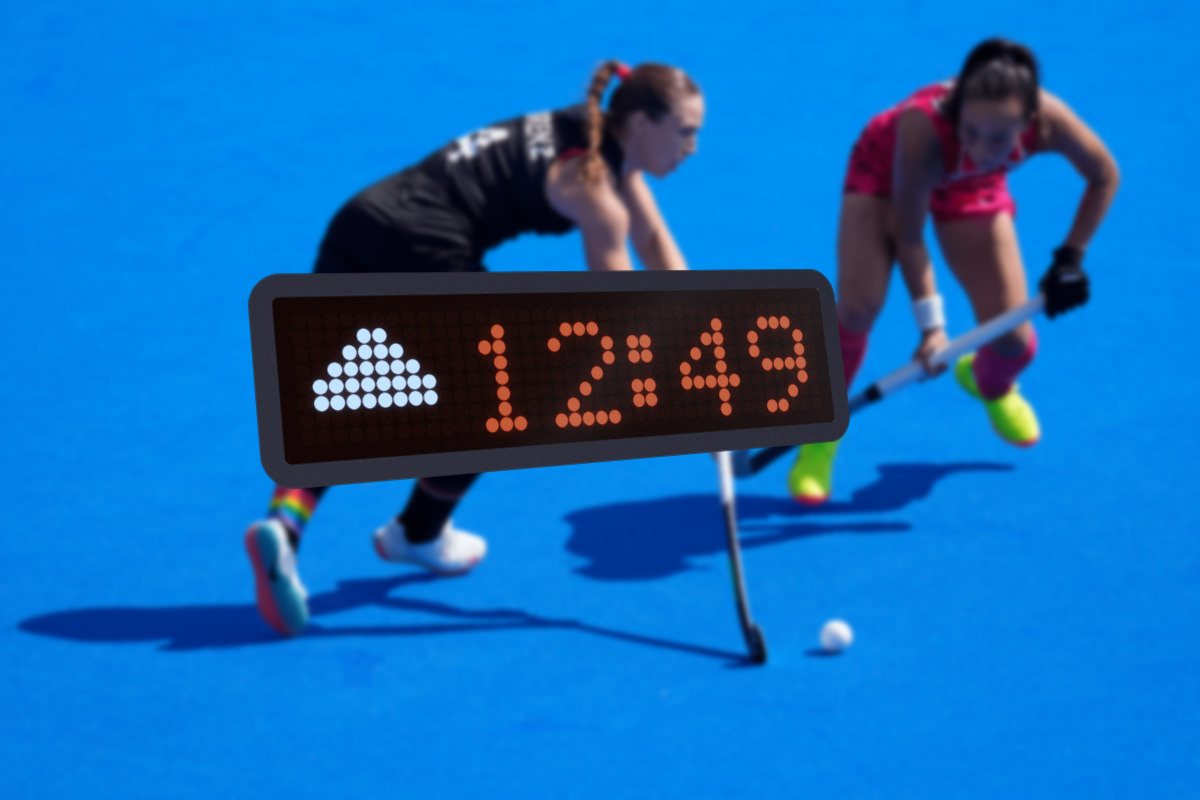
12:49
